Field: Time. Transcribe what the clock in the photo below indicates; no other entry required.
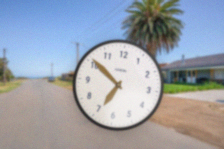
6:51
